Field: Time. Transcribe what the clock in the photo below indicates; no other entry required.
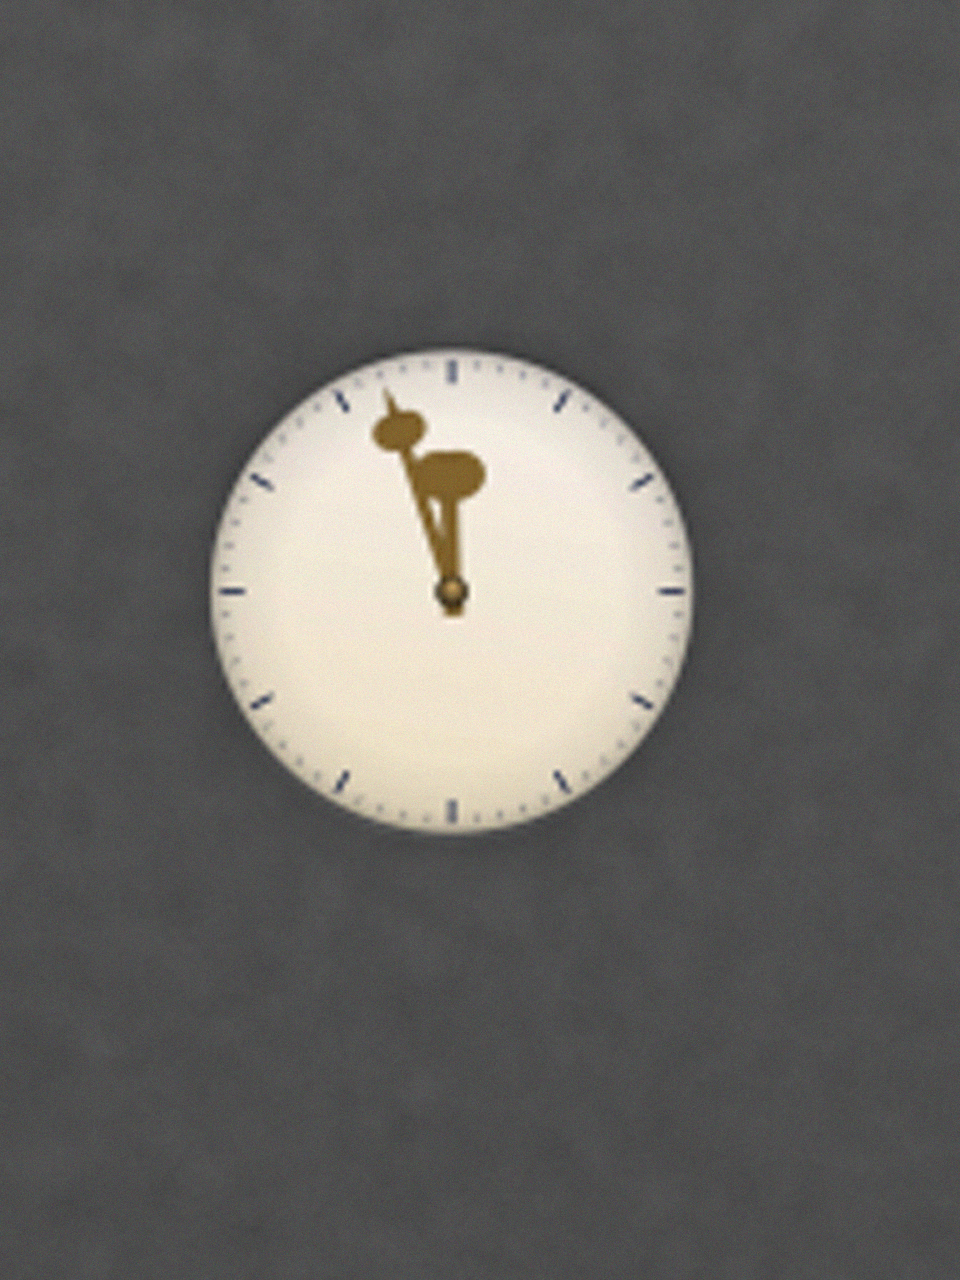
11:57
